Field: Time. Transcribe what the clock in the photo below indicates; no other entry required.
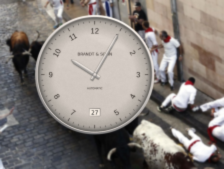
10:05
